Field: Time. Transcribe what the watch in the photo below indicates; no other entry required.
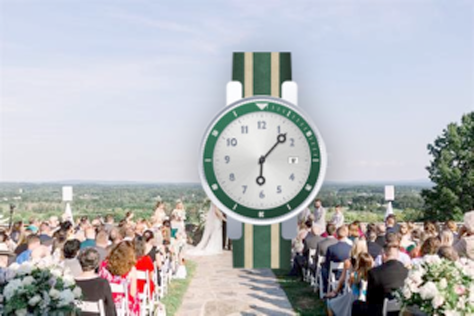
6:07
